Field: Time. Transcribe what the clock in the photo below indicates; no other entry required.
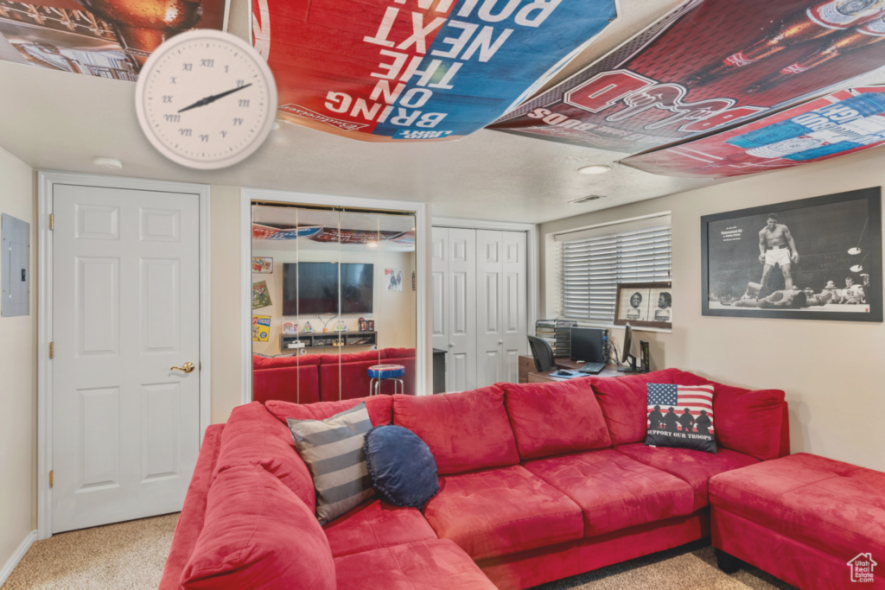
8:11
